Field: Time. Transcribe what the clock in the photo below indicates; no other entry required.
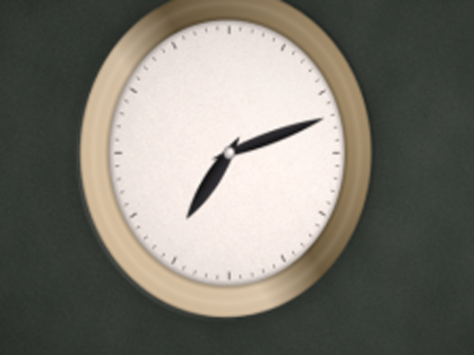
7:12
